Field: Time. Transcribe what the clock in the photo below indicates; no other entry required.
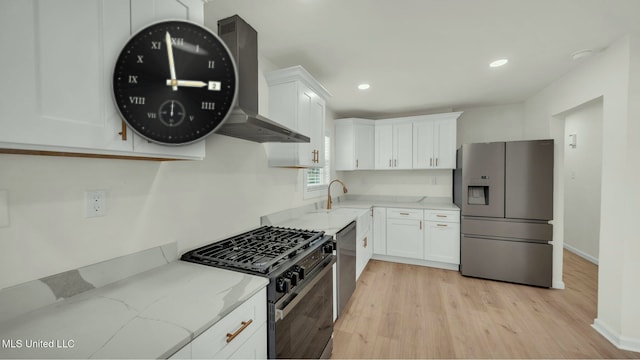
2:58
